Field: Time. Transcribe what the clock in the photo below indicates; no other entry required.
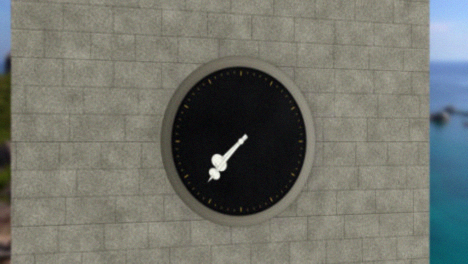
7:37
